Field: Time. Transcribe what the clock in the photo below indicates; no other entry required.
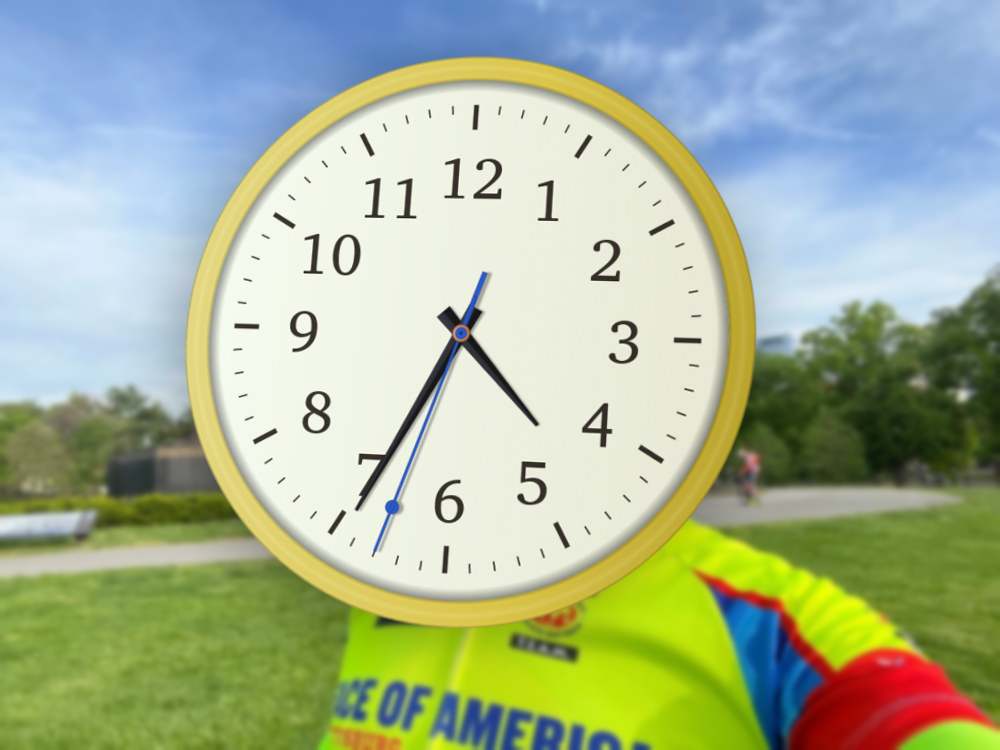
4:34:33
